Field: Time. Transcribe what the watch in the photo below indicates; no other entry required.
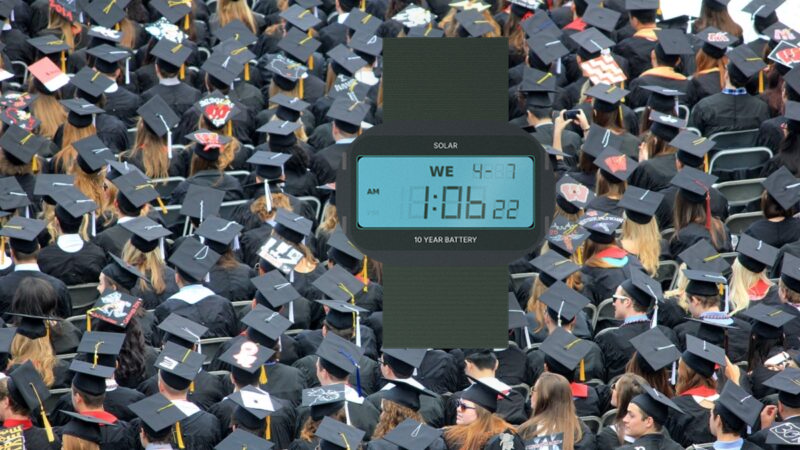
1:06:22
